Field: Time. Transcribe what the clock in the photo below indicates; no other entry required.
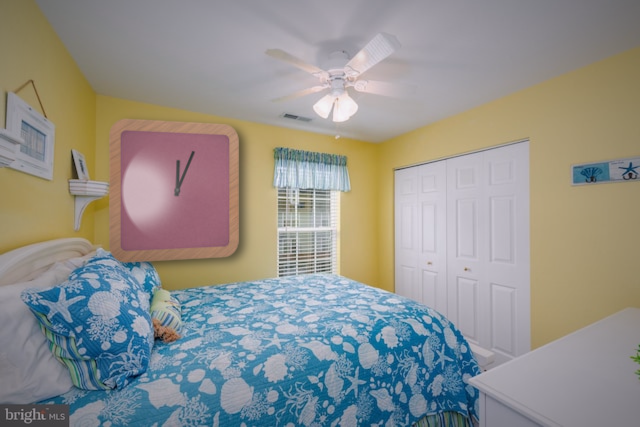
12:04
